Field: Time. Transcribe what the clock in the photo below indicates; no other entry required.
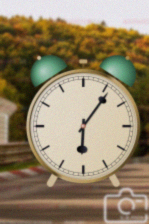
6:06
